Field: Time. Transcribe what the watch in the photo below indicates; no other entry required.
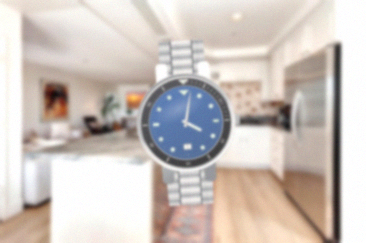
4:02
